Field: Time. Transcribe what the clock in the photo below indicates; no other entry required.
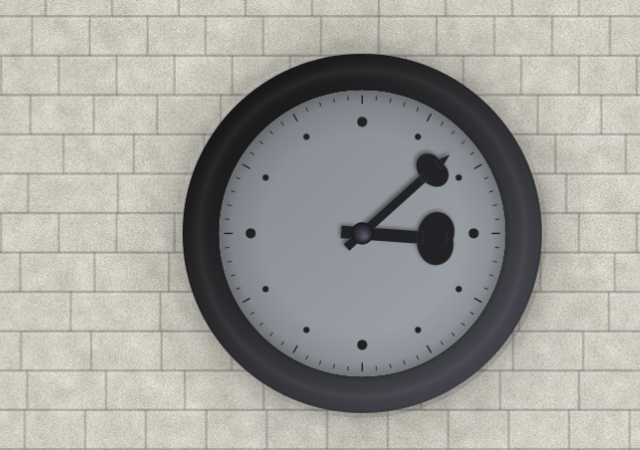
3:08
